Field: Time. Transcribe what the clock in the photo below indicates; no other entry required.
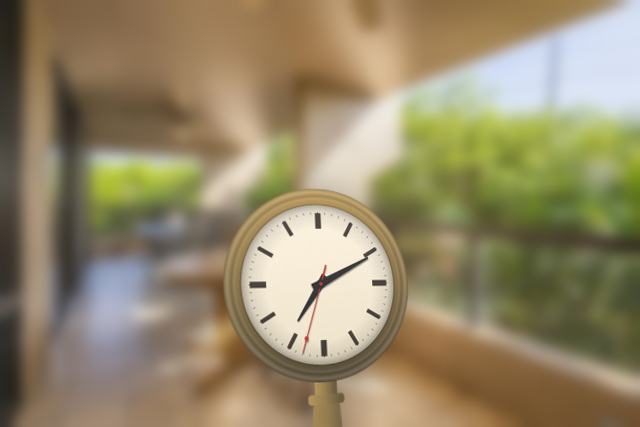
7:10:33
